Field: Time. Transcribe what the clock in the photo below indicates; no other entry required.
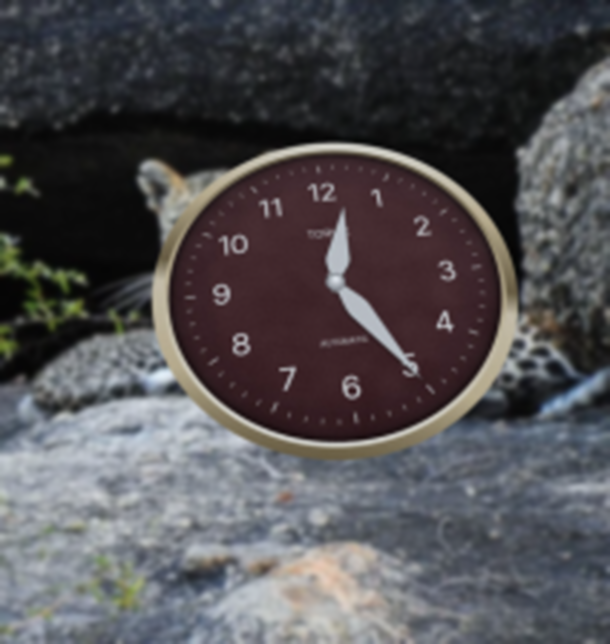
12:25
